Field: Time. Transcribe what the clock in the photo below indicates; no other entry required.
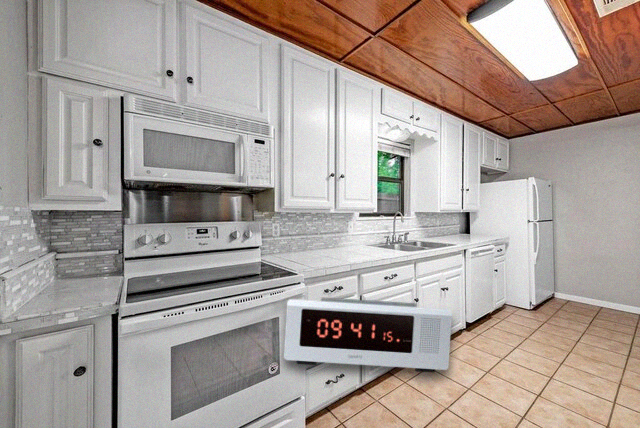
9:41:15
